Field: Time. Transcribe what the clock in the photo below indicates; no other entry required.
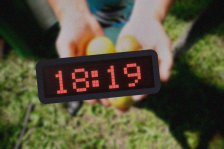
18:19
